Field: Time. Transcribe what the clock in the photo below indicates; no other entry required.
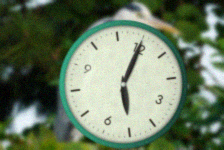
5:00
